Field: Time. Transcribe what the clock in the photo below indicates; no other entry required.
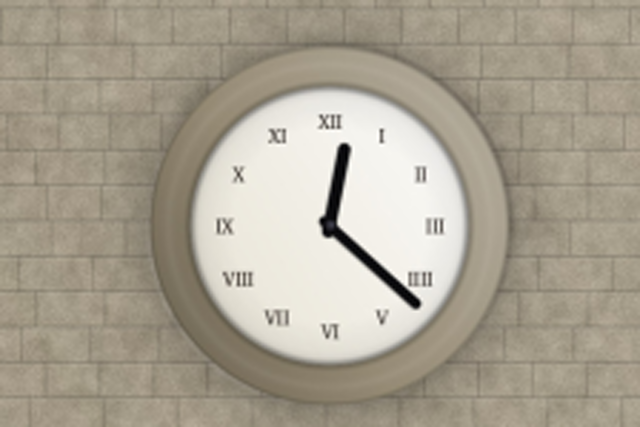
12:22
